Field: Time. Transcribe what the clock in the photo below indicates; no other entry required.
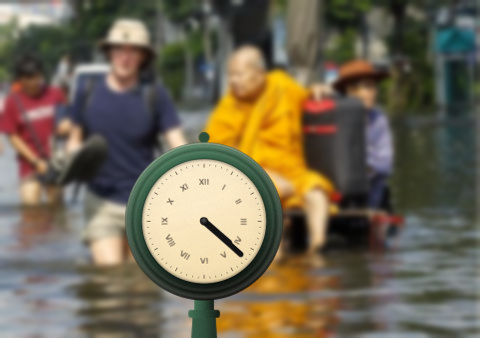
4:22
